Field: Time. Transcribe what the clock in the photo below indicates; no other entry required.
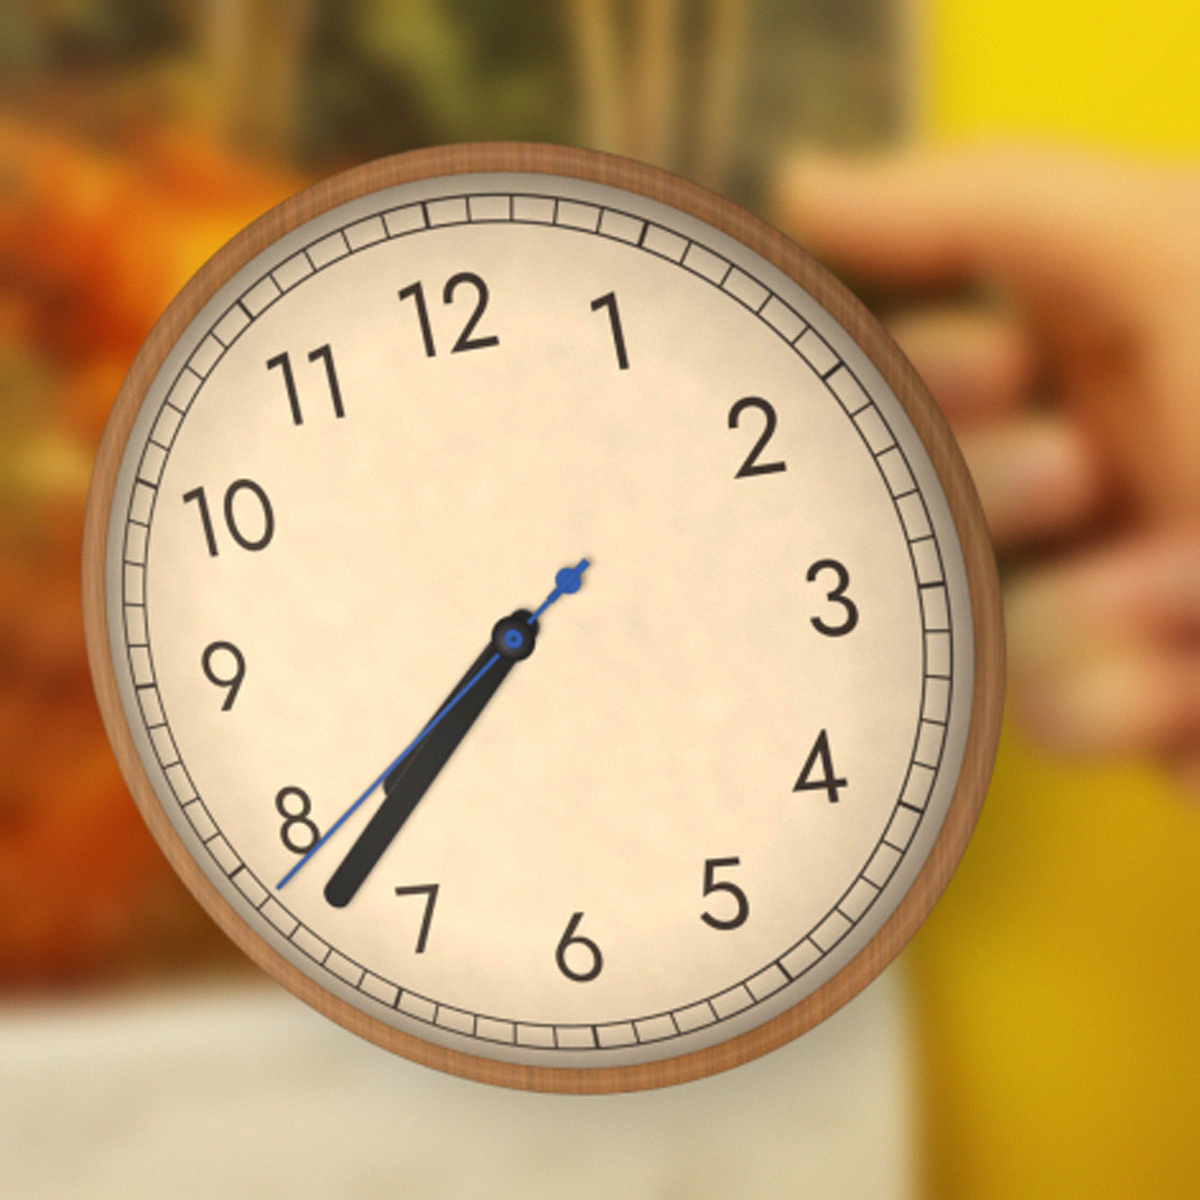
7:37:39
